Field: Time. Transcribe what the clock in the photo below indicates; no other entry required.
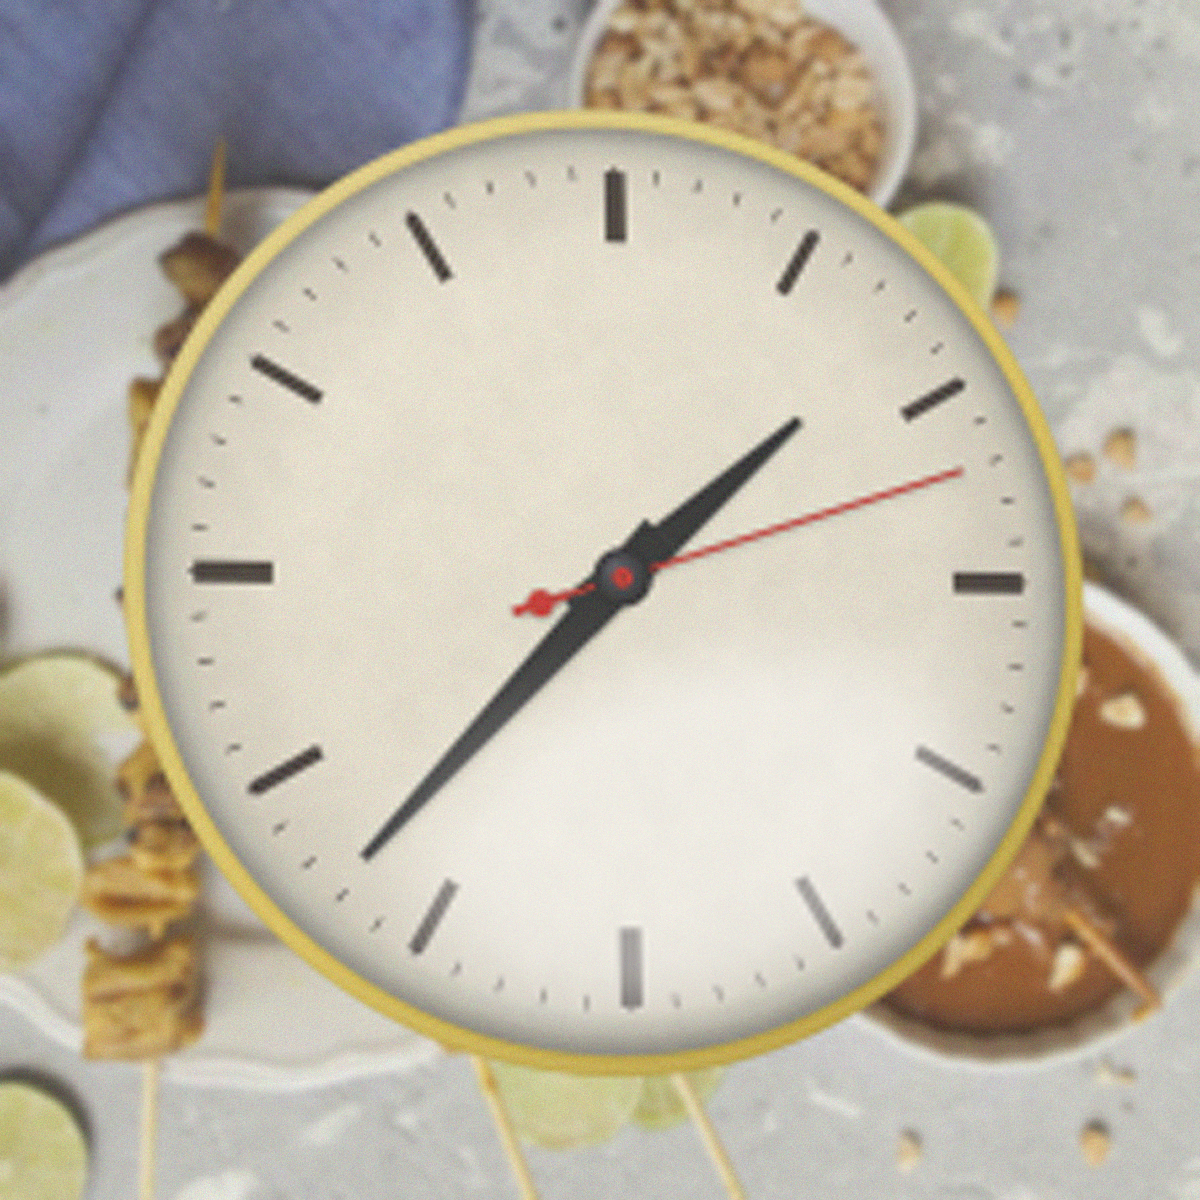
1:37:12
